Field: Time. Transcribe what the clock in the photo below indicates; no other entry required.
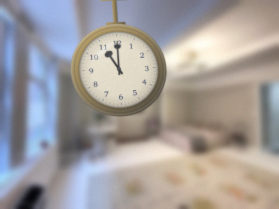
11:00
